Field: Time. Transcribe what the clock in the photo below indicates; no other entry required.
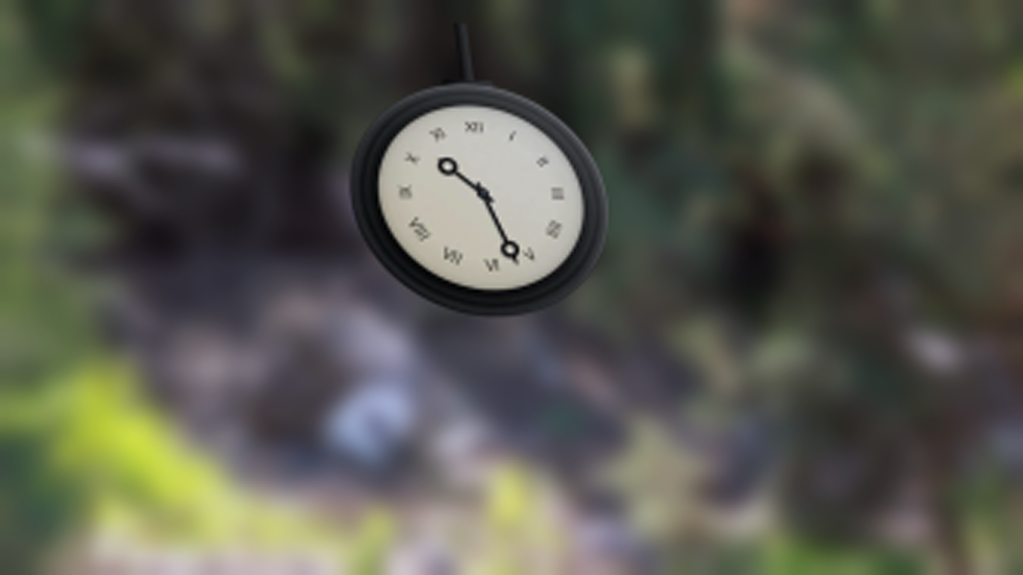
10:27
